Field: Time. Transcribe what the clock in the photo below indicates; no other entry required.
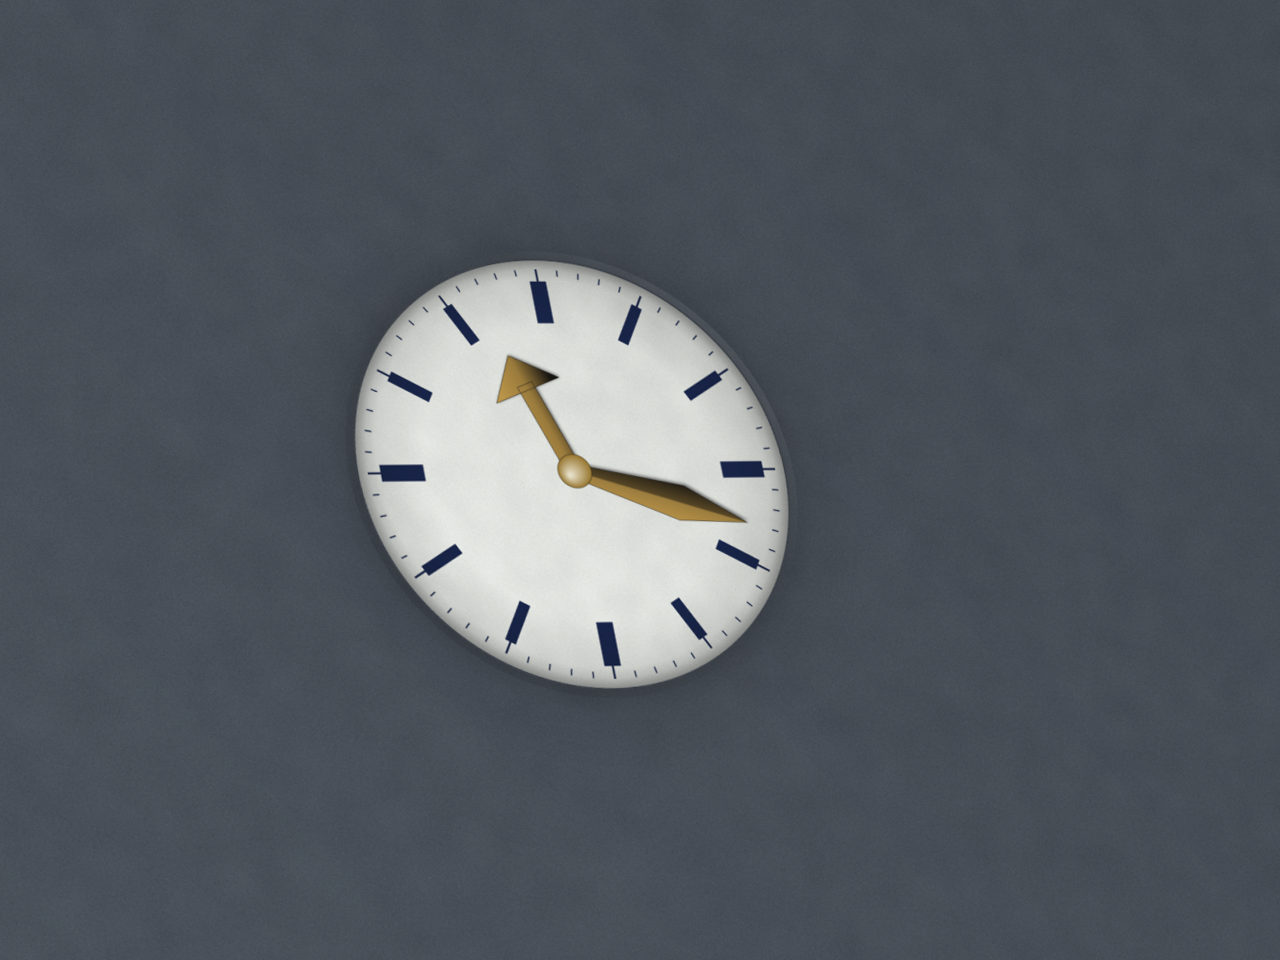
11:18
